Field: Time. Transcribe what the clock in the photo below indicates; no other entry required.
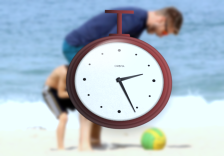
2:26
